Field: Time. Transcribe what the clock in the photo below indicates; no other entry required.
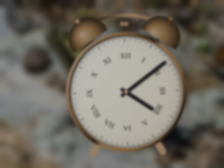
4:09
